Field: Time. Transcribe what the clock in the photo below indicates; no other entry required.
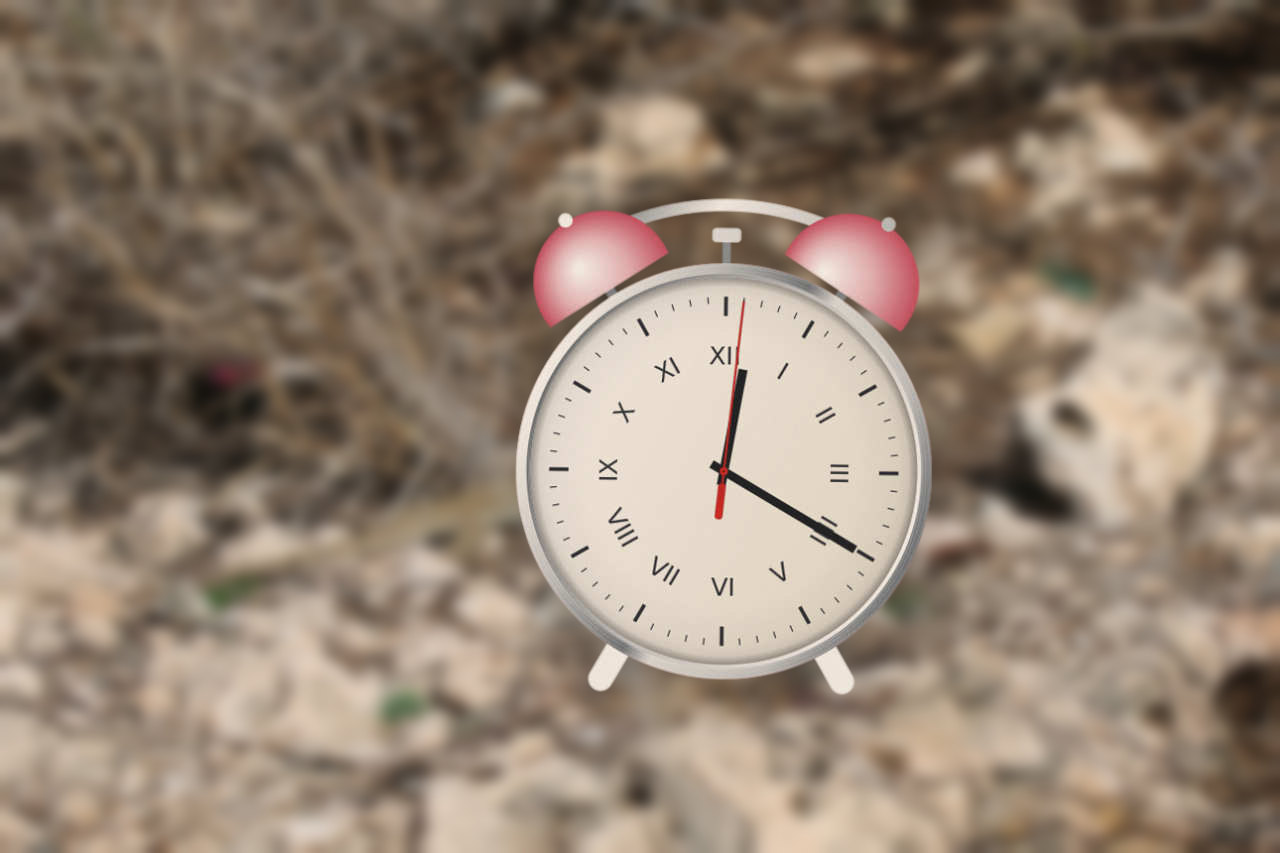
12:20:01
